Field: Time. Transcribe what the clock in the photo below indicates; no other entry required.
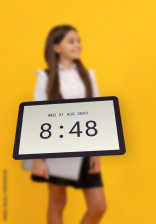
8:48
